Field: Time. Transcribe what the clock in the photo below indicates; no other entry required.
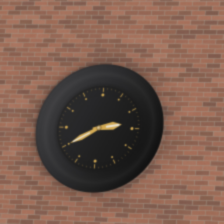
2:40
